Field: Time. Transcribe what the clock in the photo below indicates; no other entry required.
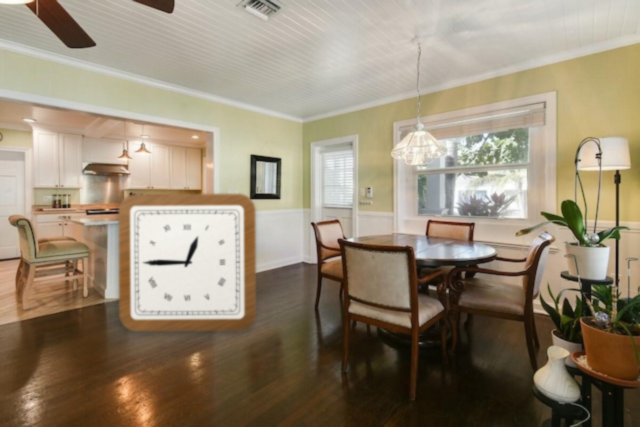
12:45
